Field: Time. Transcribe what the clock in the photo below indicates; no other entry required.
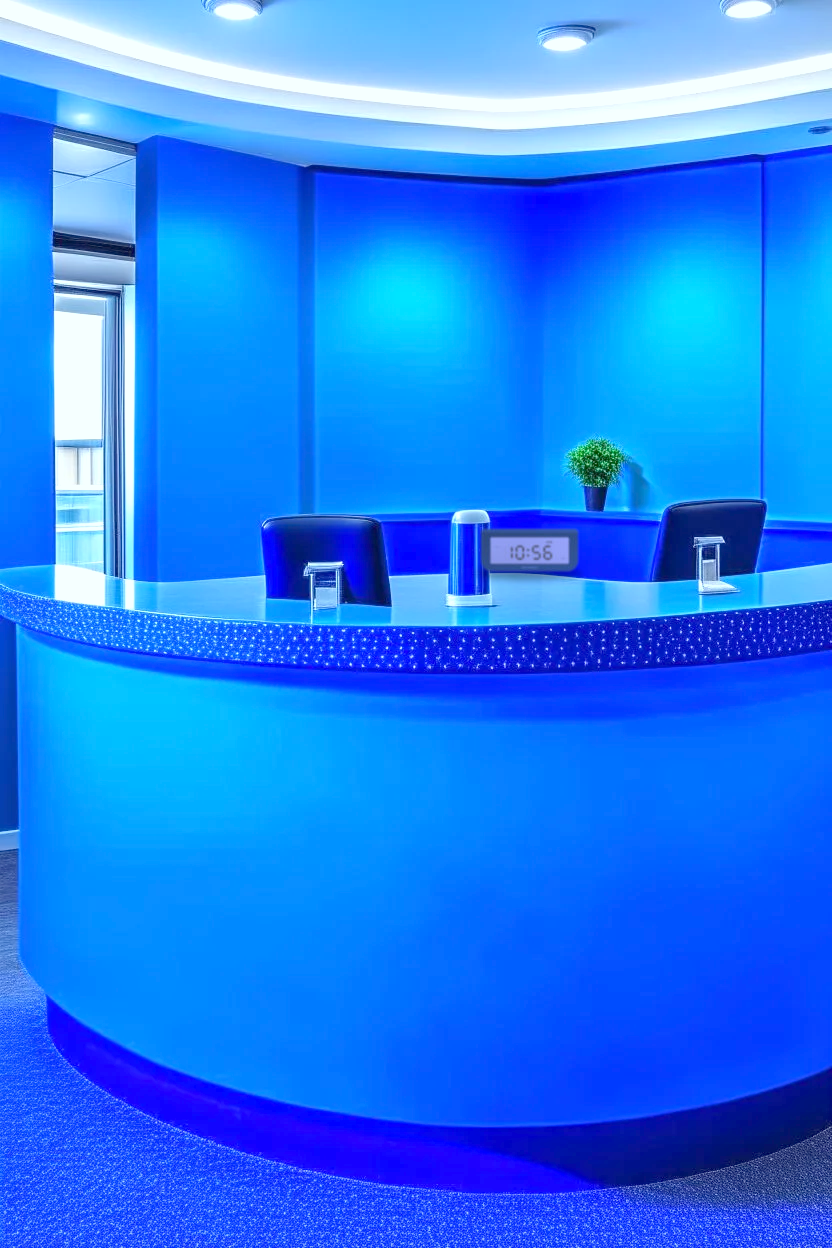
10:56
